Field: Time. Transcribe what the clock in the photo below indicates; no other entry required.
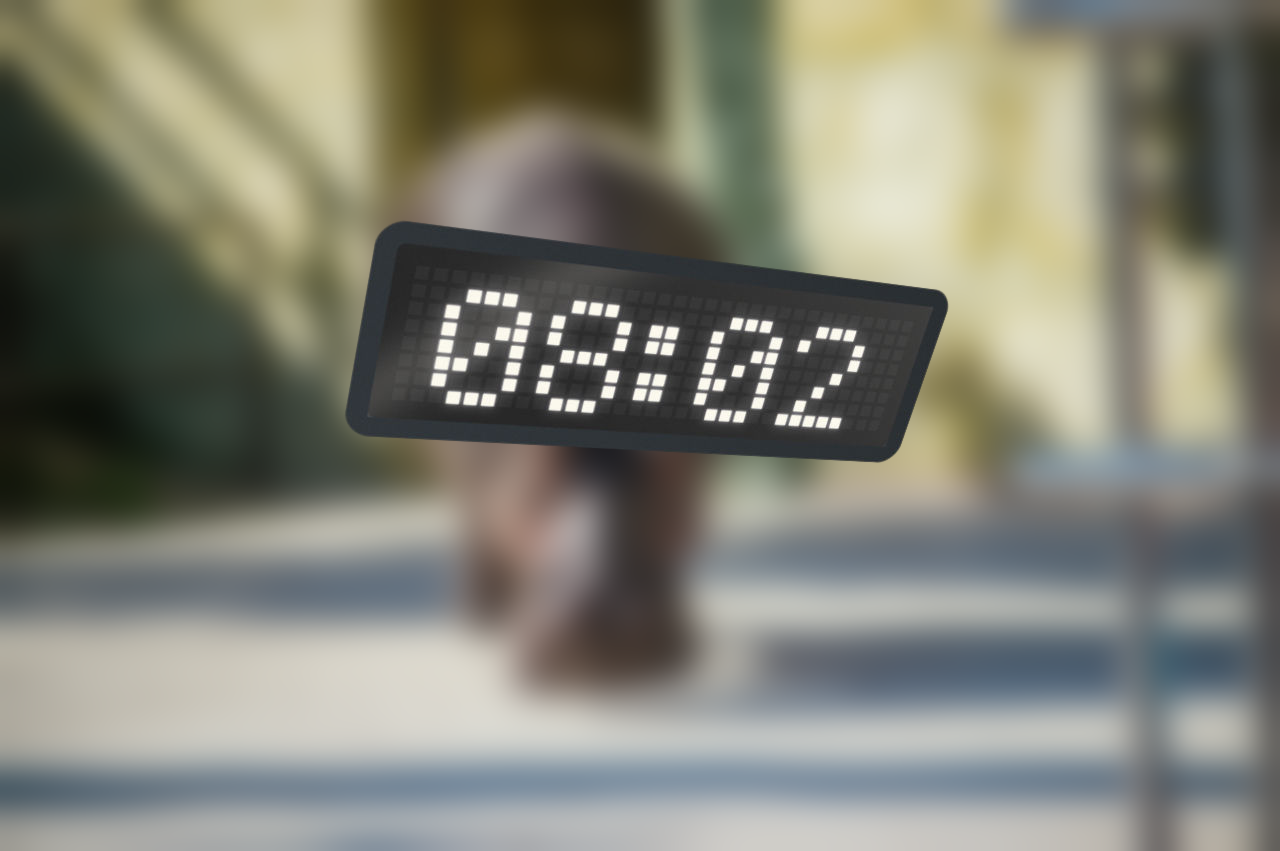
8:02
